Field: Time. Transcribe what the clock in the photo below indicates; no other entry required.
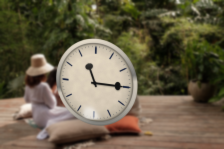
11:15
